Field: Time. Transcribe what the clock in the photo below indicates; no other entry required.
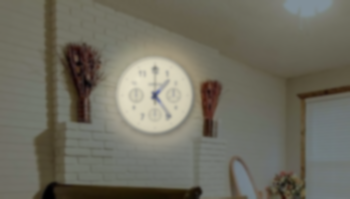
1:24
